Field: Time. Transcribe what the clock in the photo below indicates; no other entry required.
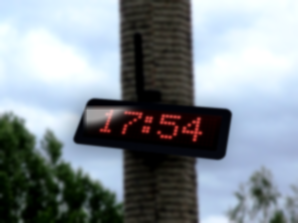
17:54
